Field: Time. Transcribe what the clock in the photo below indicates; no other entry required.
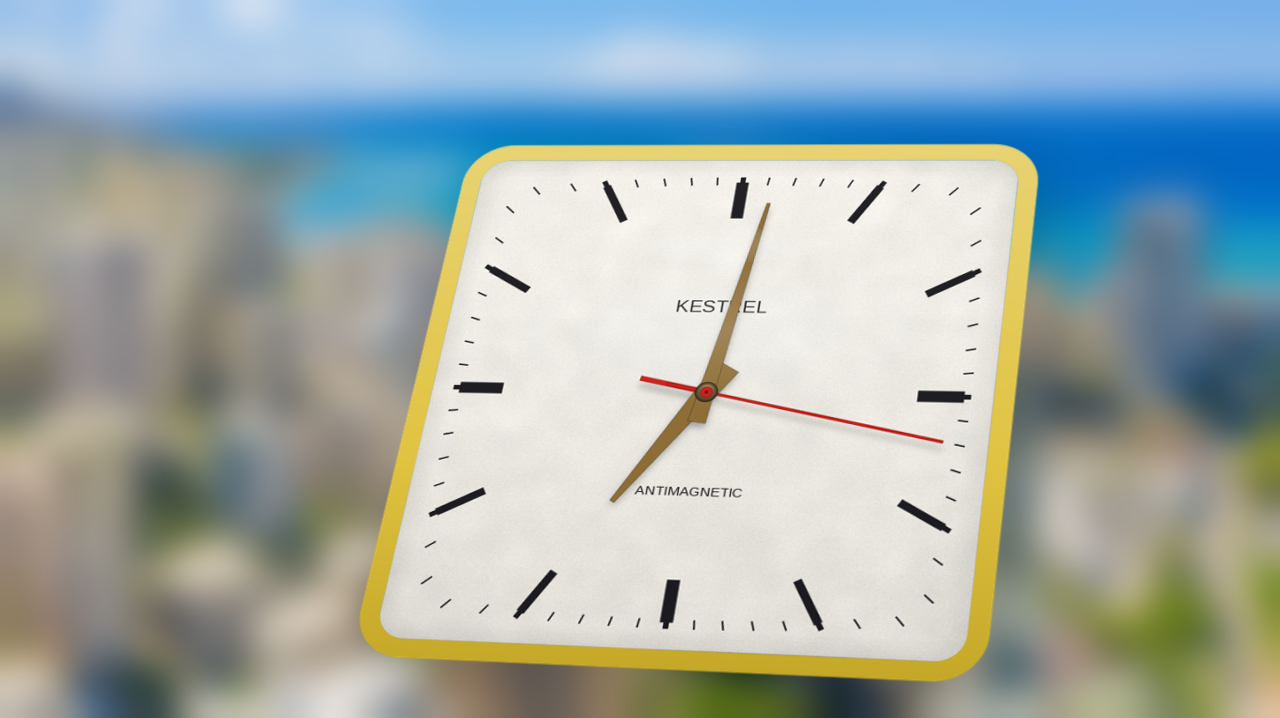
7:01:17
